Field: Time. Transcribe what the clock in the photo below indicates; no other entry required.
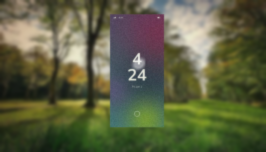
4:24
